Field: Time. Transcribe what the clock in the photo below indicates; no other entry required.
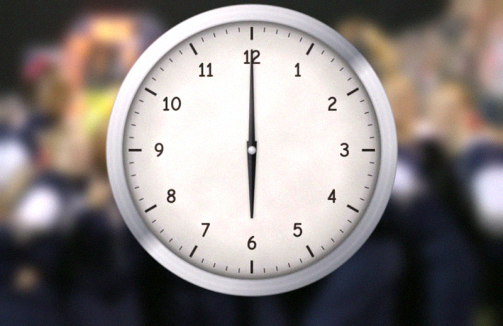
6:00
